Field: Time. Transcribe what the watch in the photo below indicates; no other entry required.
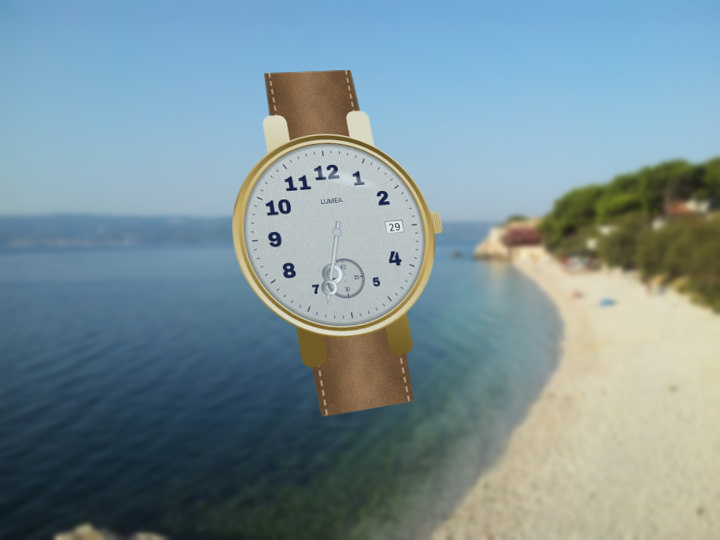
6:33
